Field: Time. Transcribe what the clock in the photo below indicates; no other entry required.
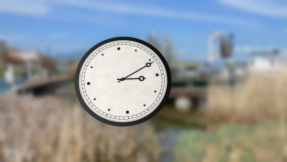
3:11
